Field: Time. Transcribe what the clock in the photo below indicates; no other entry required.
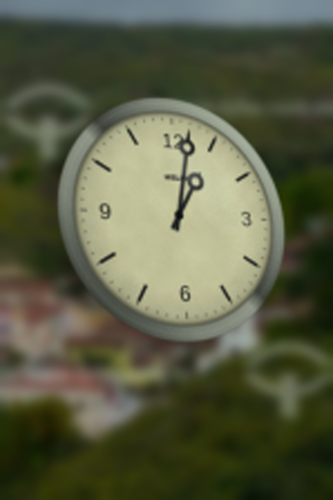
1:02
